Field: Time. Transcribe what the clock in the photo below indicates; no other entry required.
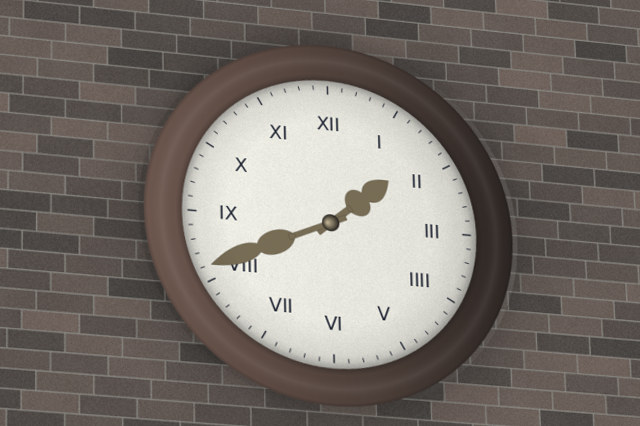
1:41
